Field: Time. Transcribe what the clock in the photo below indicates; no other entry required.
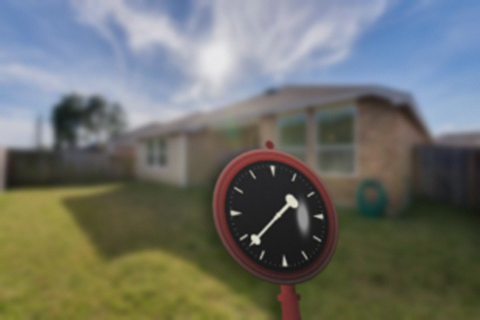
1:38
